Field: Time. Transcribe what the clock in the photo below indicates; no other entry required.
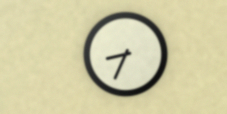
8:34
